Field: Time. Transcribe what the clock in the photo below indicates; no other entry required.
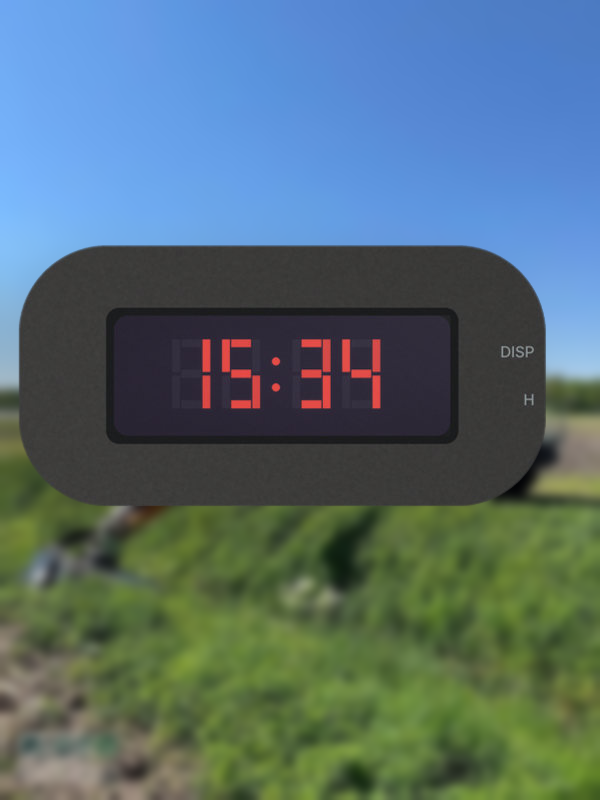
15:34
